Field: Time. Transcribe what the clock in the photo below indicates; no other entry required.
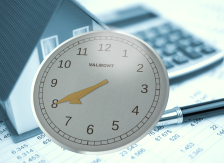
7:40
